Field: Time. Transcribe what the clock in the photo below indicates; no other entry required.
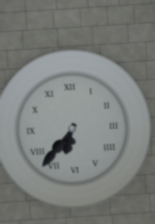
6:37
